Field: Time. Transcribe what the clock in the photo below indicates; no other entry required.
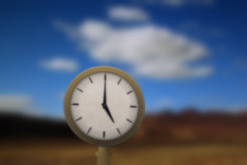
5:00
